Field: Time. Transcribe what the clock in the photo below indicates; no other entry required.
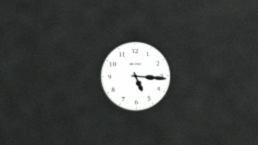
5:16
